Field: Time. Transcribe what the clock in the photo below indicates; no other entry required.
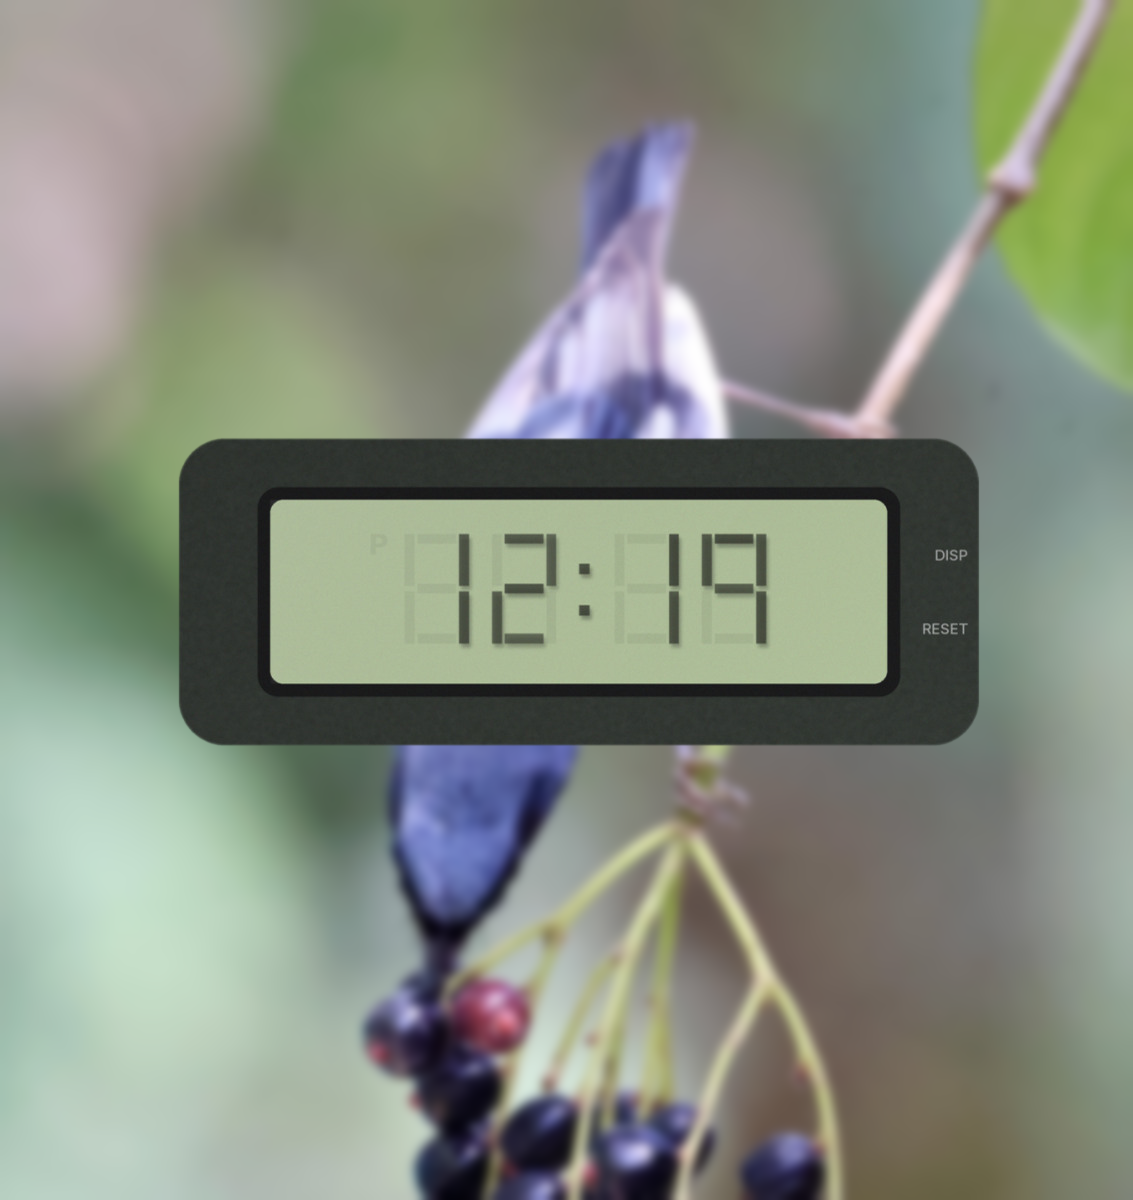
12:19
